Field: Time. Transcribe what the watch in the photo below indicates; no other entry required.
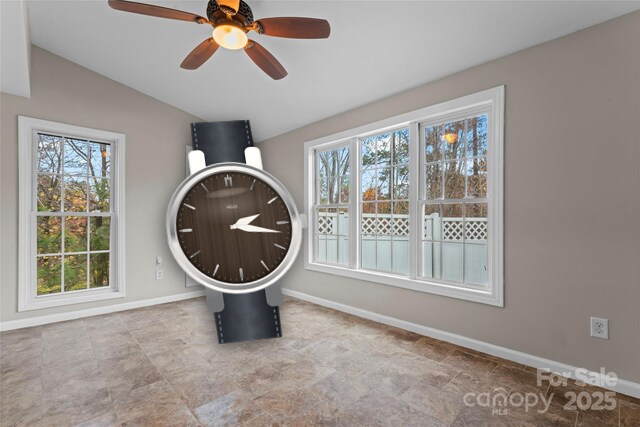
2:17
